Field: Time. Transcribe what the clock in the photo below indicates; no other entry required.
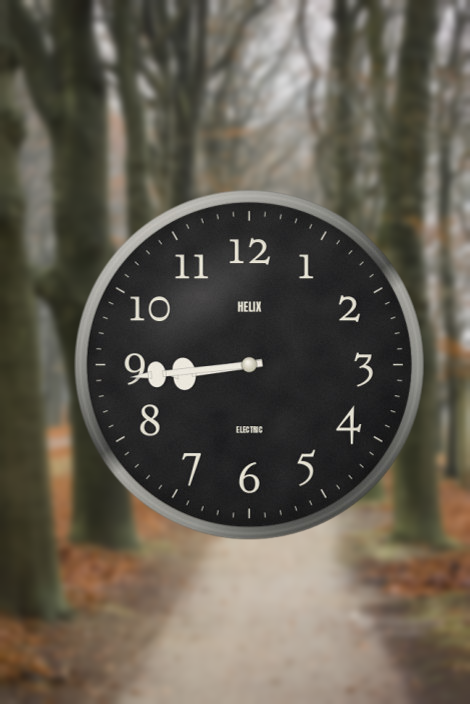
8:44
